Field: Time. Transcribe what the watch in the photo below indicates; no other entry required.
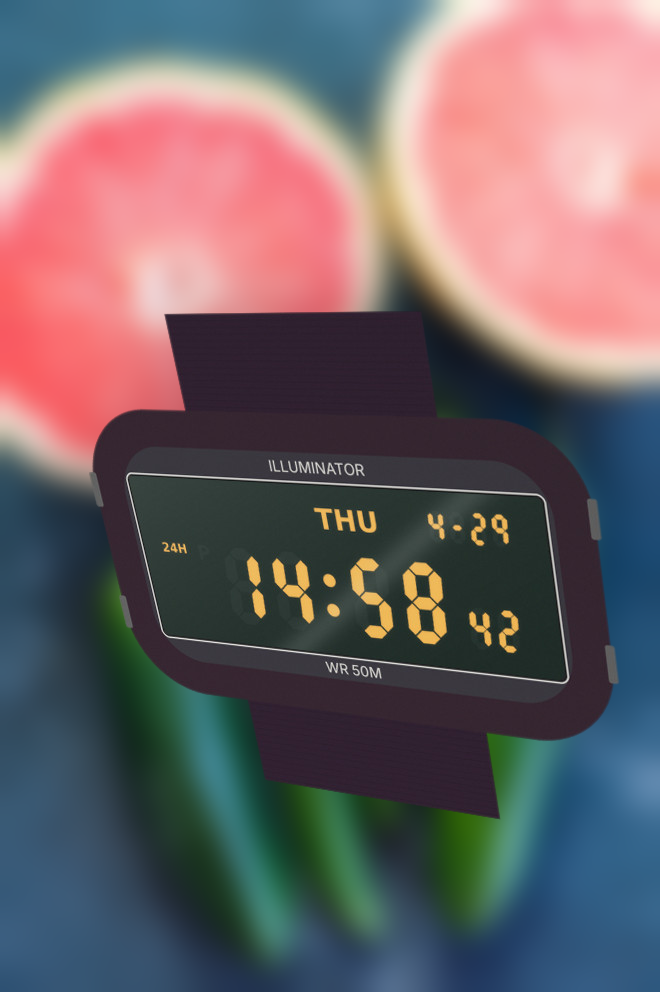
14:58:42
